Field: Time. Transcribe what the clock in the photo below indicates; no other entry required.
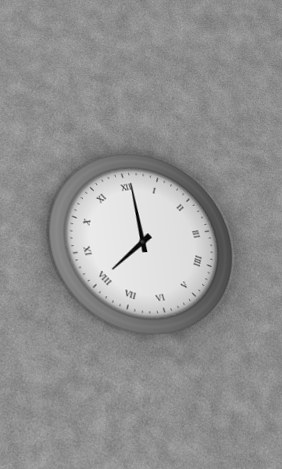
8:01
